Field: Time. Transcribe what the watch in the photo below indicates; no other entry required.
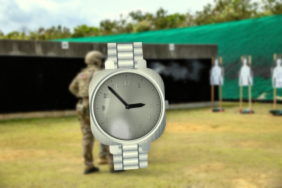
2:53
